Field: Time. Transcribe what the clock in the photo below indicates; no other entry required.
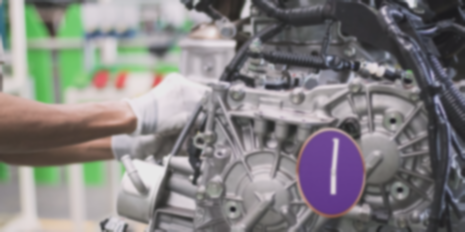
6:01
